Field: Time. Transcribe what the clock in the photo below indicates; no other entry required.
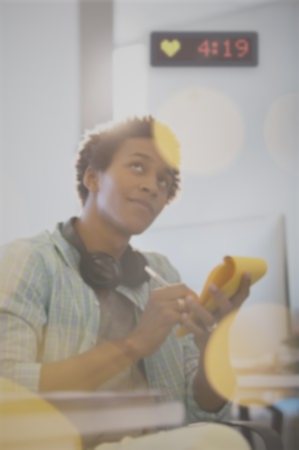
4:19
